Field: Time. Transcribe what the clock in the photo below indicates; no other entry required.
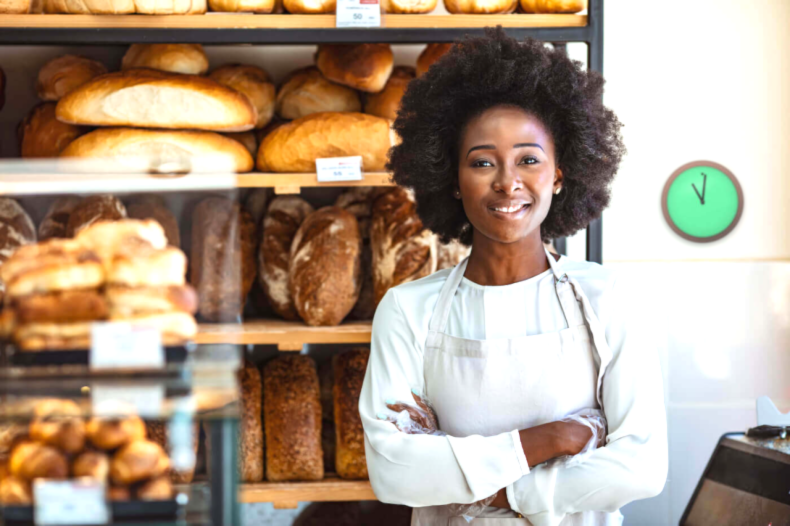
11:01
